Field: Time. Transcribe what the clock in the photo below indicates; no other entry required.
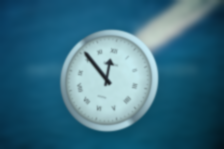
11:51
